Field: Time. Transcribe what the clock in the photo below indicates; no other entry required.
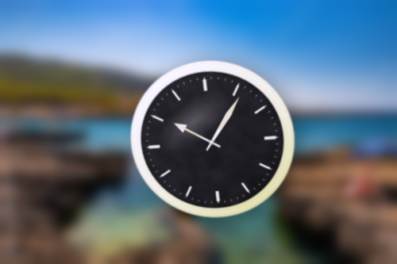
10:06
